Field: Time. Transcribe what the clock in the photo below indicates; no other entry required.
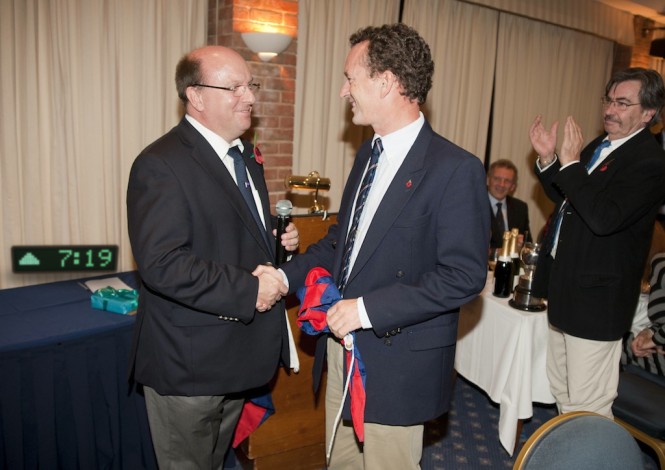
7:19
